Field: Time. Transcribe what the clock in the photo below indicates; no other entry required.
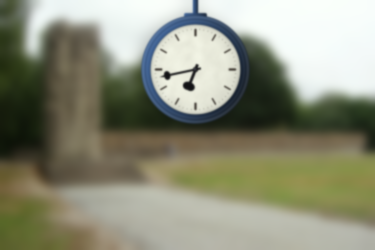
6:43
